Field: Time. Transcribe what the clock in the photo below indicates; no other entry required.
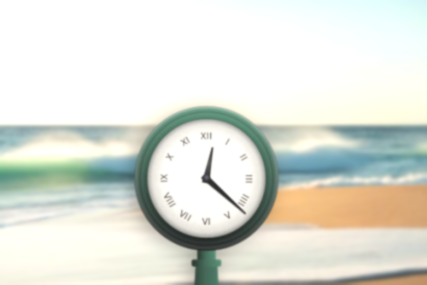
12:22
